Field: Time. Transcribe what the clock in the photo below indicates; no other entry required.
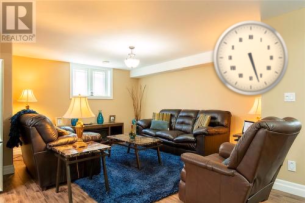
5:27
